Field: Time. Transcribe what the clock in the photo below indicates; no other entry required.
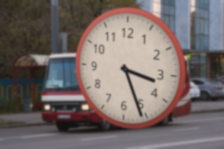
3:26
